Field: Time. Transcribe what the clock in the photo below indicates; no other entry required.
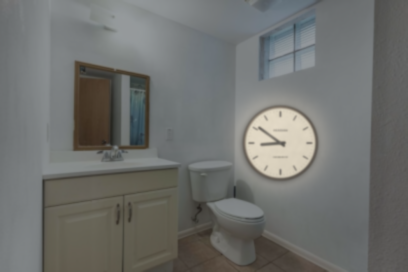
8:51
